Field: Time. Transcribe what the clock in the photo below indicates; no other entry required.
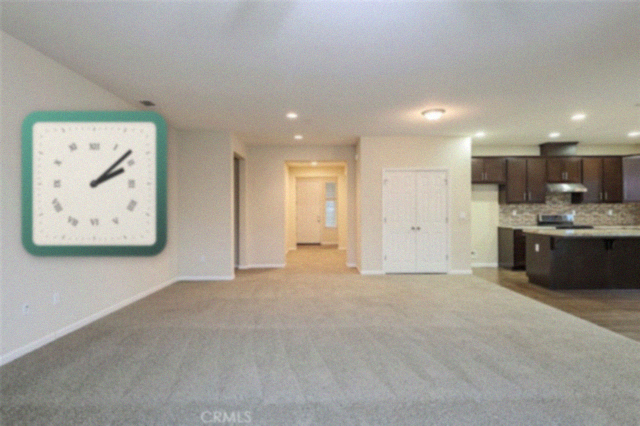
2:08
